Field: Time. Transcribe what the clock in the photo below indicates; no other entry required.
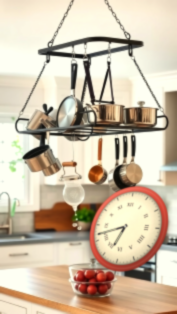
6:42
